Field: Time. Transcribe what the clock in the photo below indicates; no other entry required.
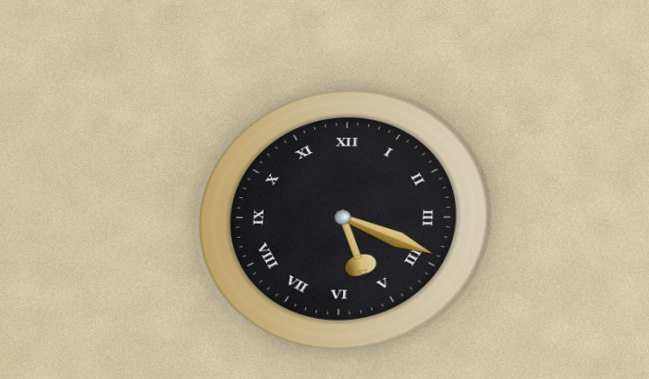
5:19
